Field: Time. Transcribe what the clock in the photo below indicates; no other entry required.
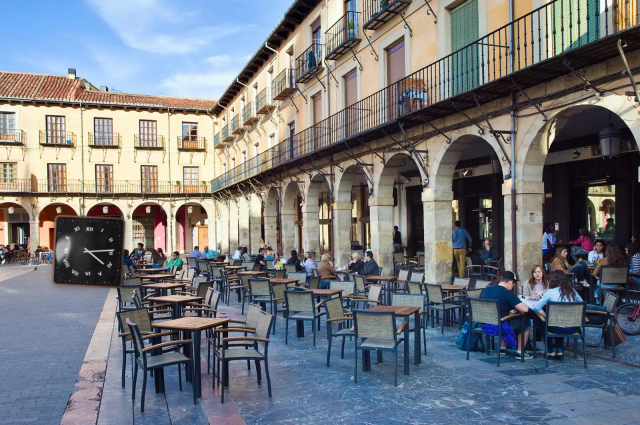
4:14
